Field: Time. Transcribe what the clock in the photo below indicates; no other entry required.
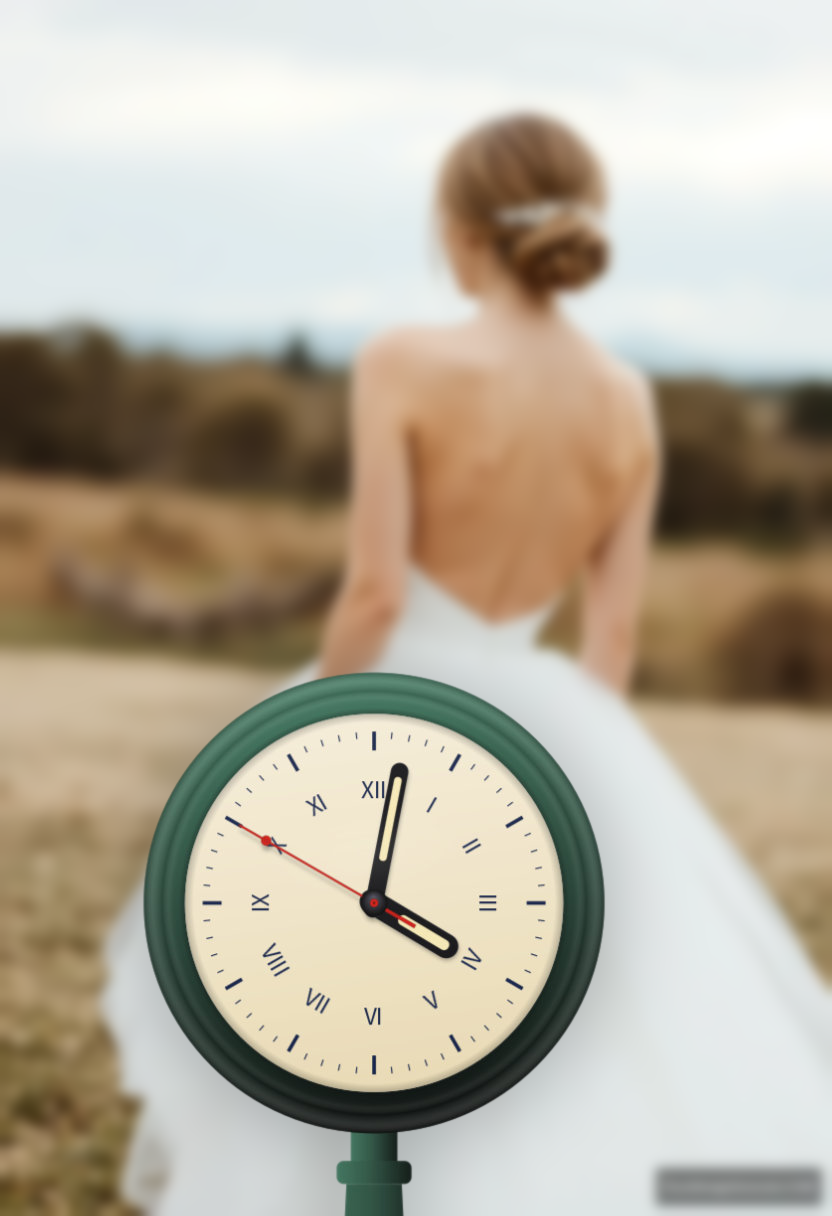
4:01:50
